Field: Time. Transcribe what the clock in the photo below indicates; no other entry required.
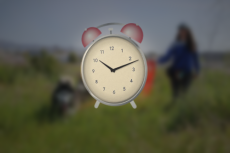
10:12
